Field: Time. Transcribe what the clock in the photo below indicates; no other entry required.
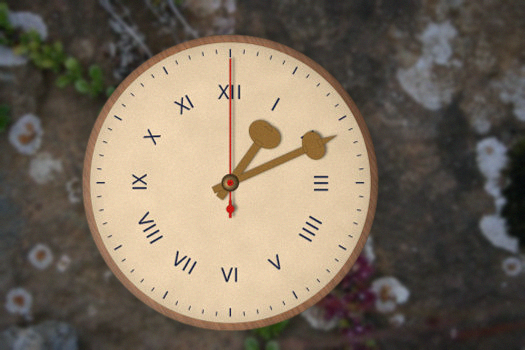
1:11:00
